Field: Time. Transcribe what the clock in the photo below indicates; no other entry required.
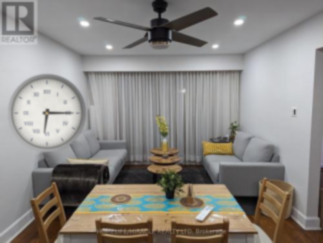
6:15
